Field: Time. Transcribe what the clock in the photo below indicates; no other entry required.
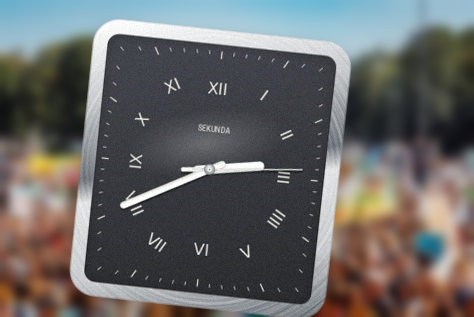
2:40:14
